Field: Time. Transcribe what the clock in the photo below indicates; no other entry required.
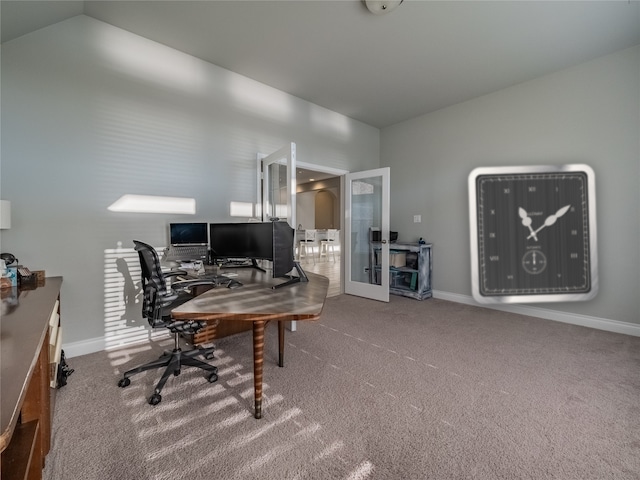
11:09
